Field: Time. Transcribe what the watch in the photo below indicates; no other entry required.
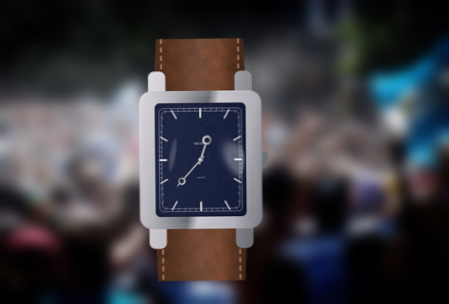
12:37
